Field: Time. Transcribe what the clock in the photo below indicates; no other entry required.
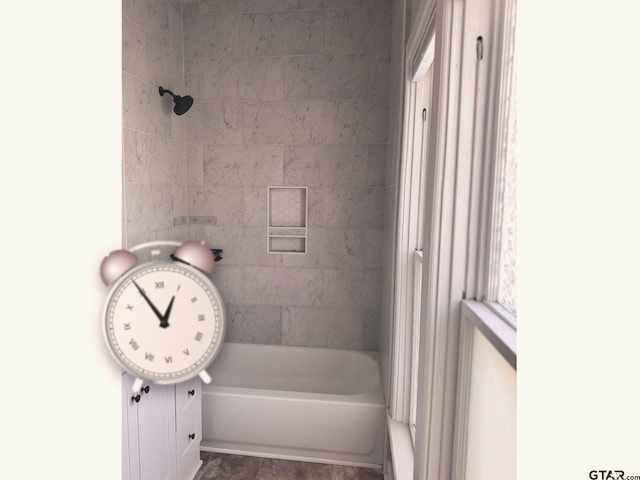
12:55
